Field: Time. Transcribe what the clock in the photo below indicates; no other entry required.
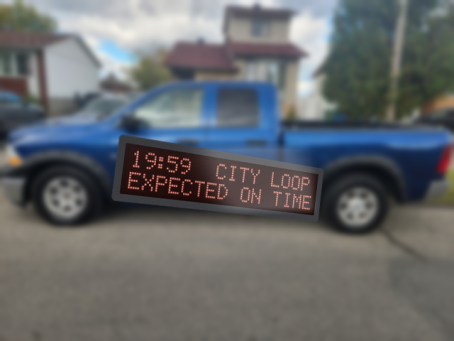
19:59
